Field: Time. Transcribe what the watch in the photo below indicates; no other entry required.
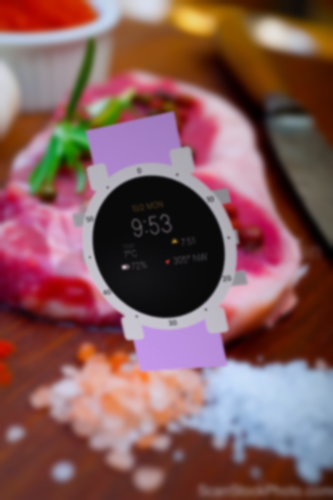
9:53
